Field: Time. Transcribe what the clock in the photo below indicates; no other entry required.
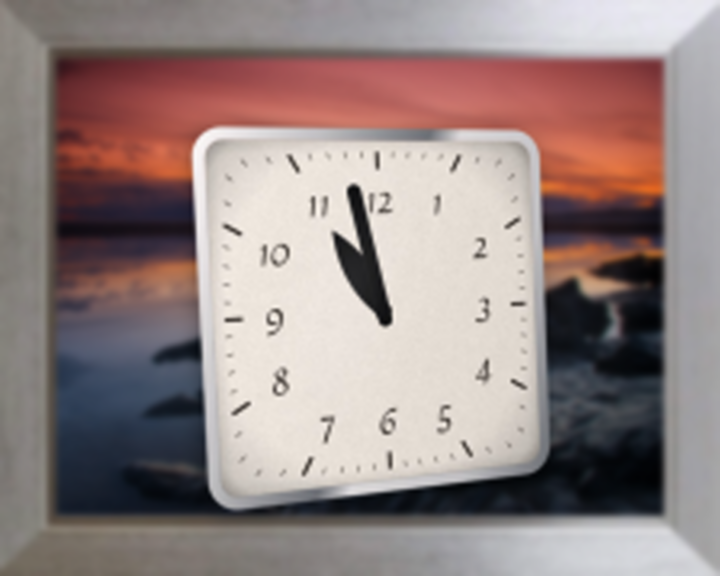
10:58
